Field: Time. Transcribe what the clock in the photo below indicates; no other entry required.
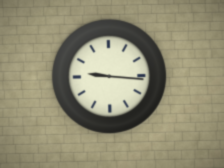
9:16
